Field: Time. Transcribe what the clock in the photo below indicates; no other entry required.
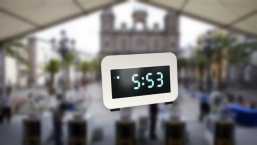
5:53
